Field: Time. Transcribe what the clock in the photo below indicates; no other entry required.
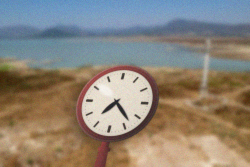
7:23
